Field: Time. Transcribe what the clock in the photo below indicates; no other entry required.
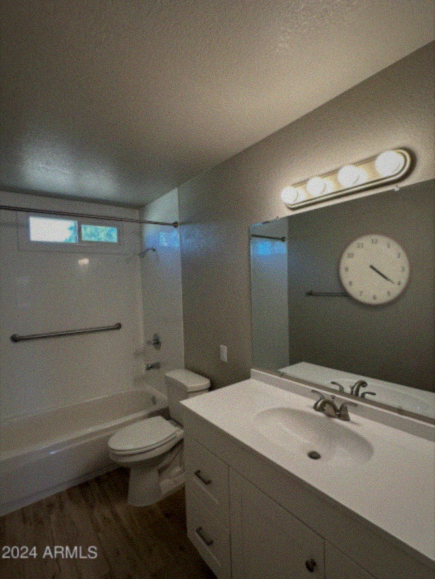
4:21
